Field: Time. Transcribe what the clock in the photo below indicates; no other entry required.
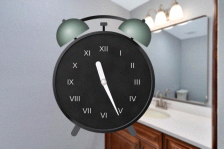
11:26
